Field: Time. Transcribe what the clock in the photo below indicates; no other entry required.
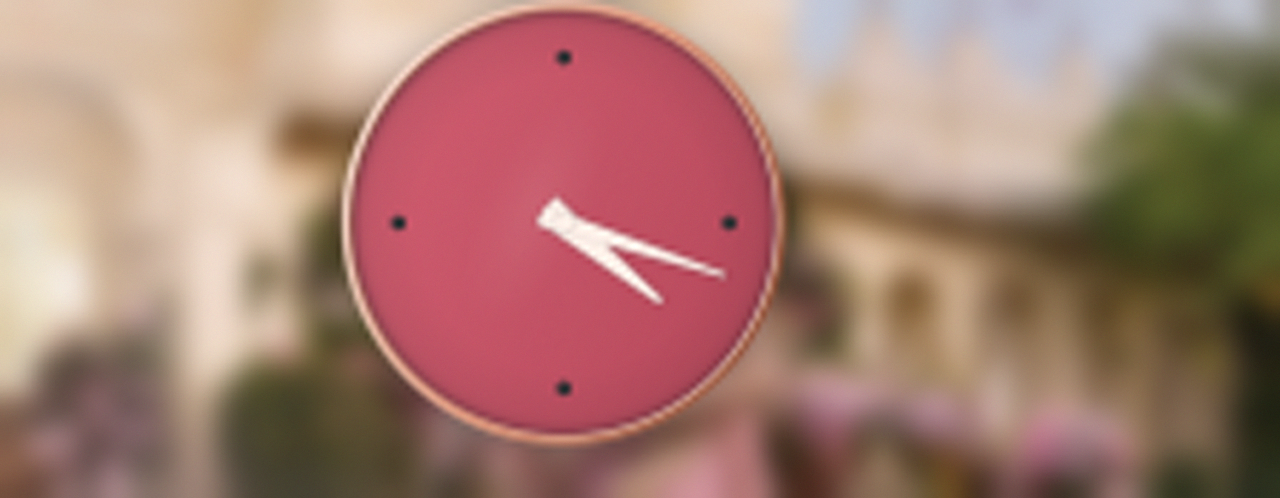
4:18
